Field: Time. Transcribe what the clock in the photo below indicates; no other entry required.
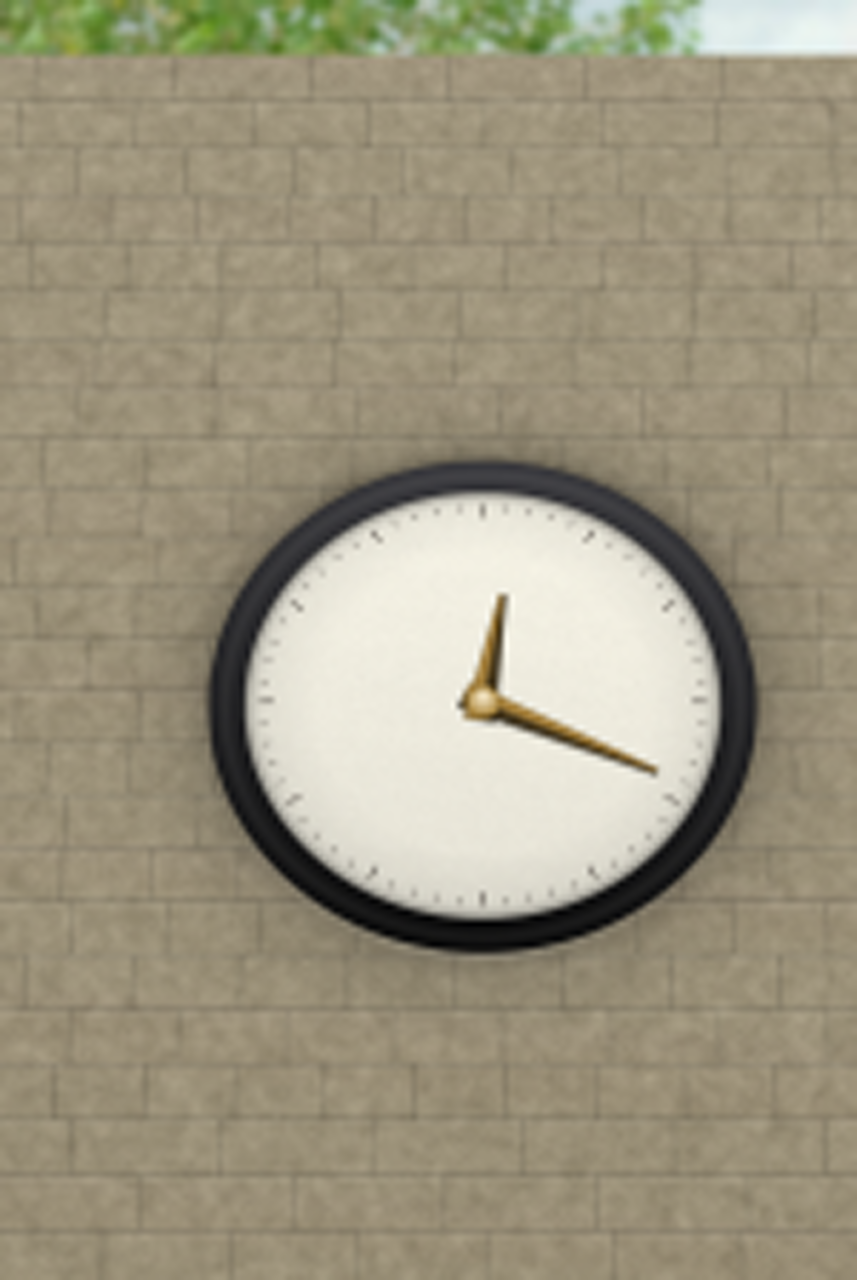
12:19
